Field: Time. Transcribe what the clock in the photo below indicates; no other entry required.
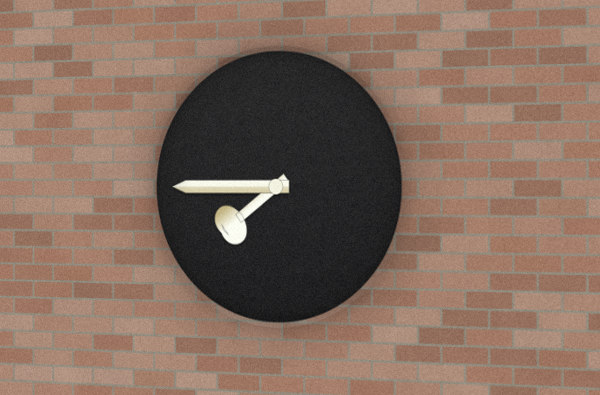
7:45
